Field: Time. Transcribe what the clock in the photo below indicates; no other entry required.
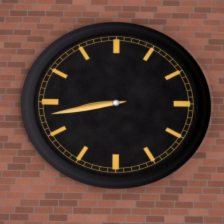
8:43
